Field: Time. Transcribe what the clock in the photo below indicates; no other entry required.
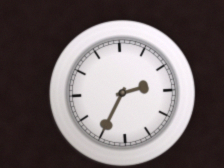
2:35
